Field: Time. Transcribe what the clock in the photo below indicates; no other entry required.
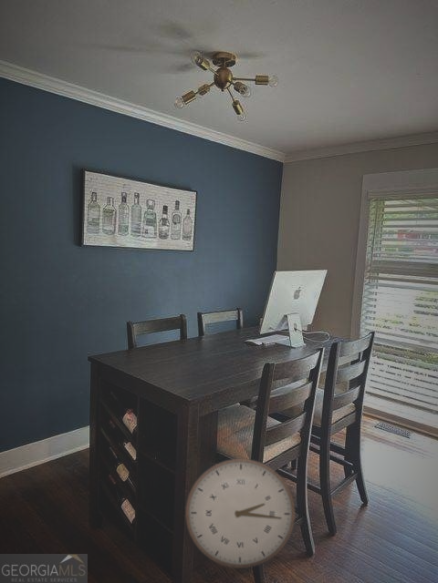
2:16
